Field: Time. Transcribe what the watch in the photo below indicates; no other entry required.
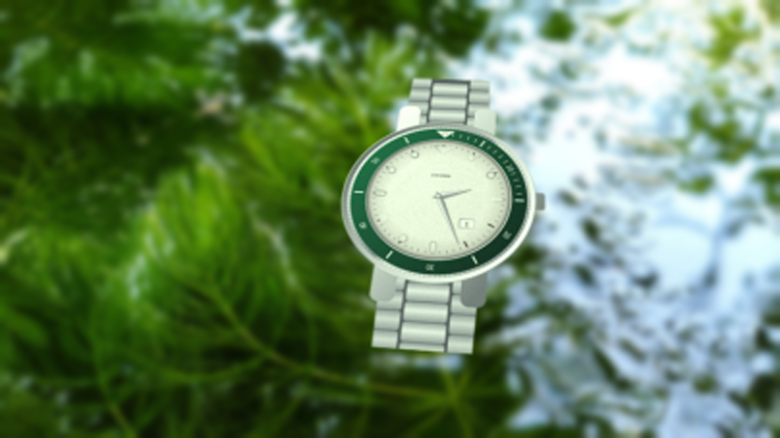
2:26
